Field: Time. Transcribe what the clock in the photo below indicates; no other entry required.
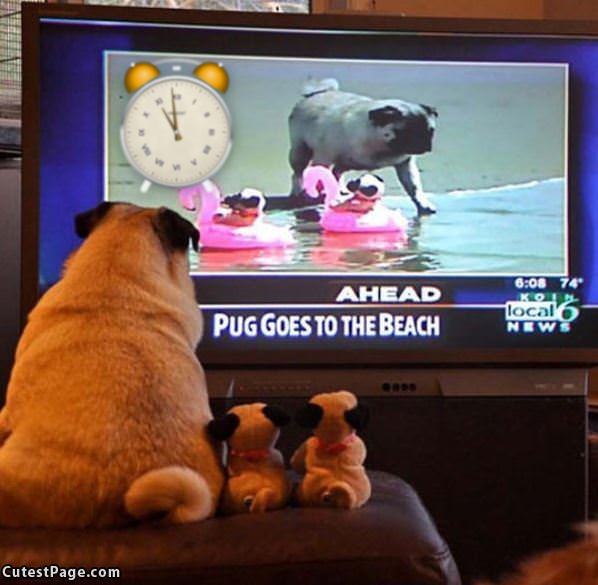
10:59
